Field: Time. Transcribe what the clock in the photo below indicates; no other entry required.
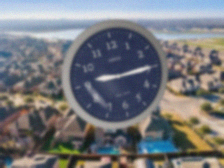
9:15
